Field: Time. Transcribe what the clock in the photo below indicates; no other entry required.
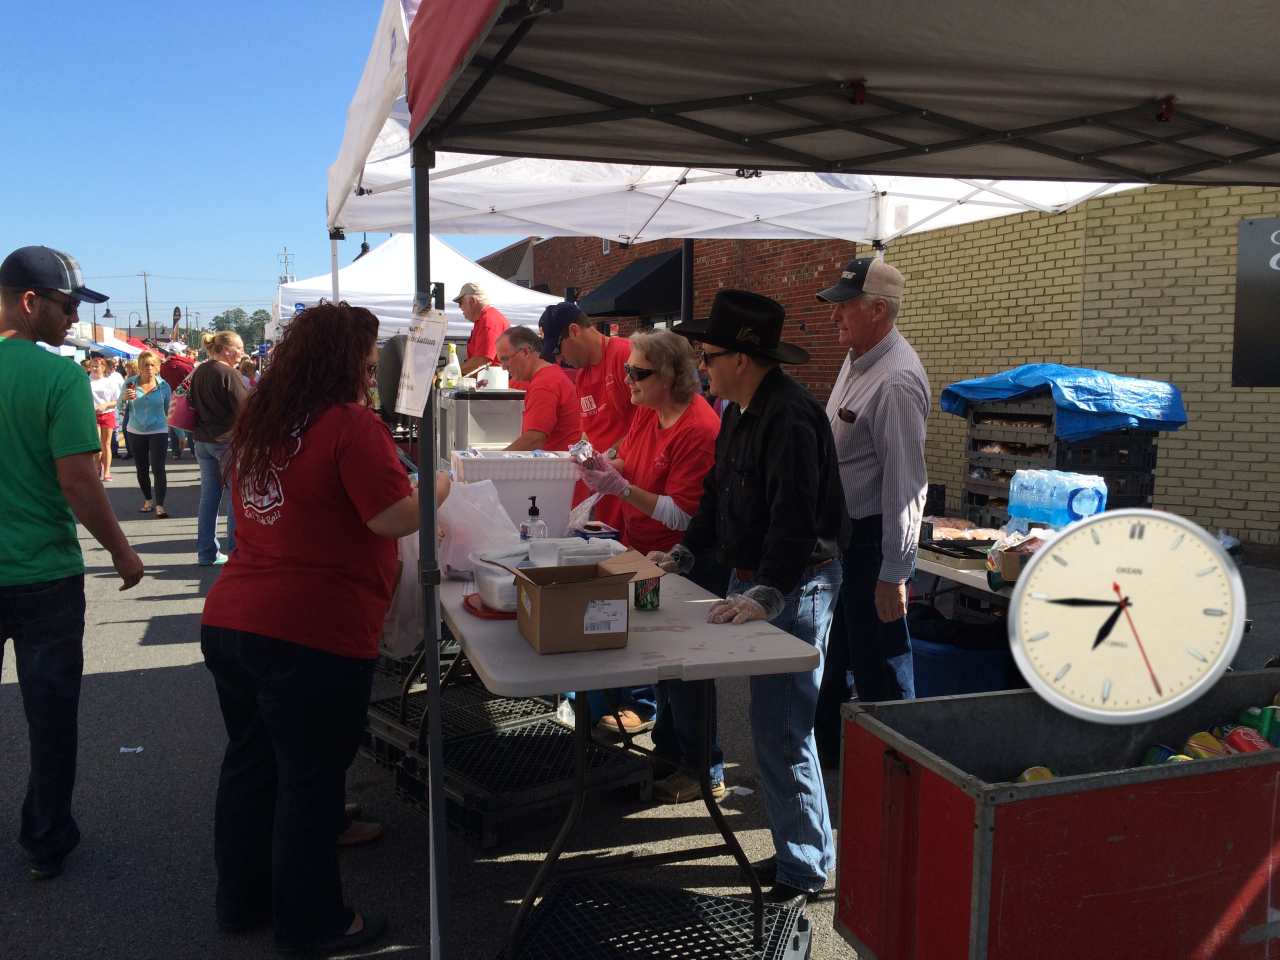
6:44:25
